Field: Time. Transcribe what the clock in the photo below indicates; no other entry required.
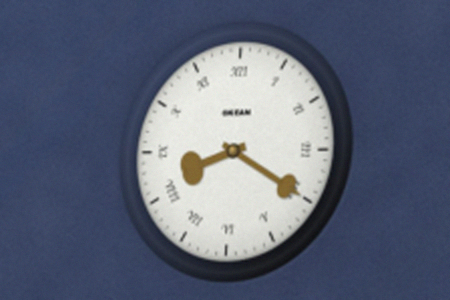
8:20
